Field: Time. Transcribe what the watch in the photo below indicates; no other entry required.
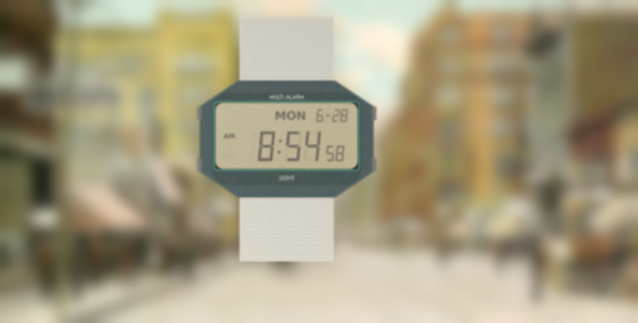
8:54:58
